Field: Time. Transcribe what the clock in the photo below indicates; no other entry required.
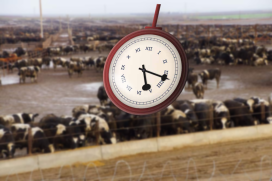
5:17
